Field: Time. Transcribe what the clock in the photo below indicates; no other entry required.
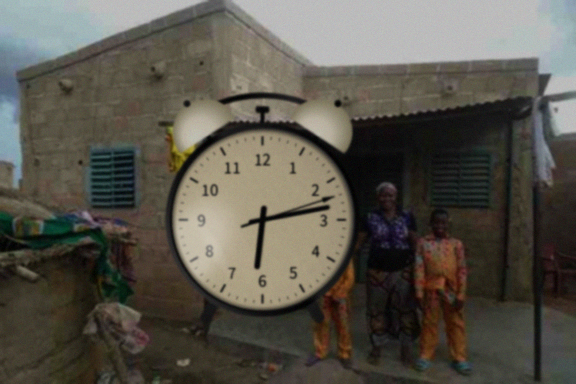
6:13:12
